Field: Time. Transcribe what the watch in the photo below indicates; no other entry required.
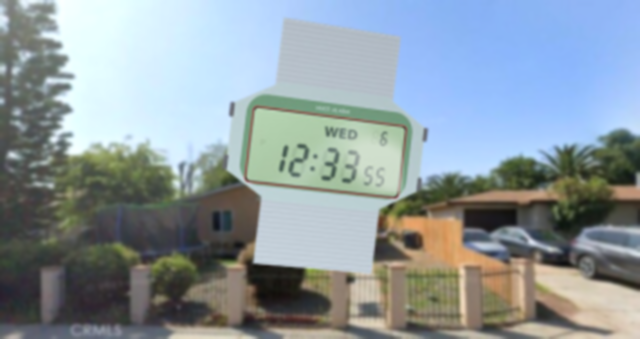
12:33:55
